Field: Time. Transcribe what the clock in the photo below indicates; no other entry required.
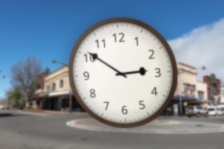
2:51
